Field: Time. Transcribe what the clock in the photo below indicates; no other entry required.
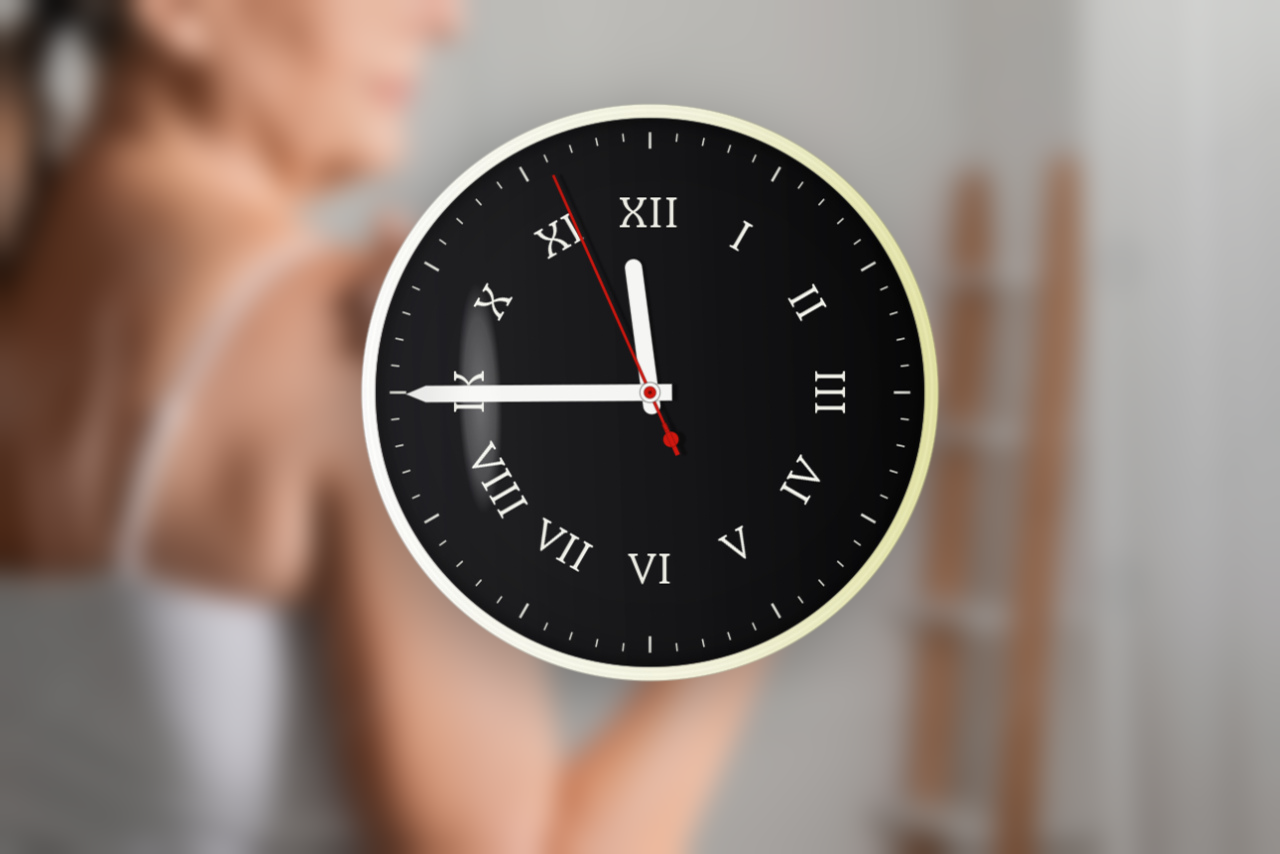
11:44:56
